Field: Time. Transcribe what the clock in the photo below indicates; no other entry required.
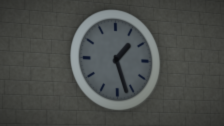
1:27
